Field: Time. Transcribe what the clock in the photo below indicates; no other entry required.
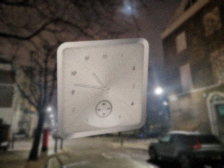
10:47
